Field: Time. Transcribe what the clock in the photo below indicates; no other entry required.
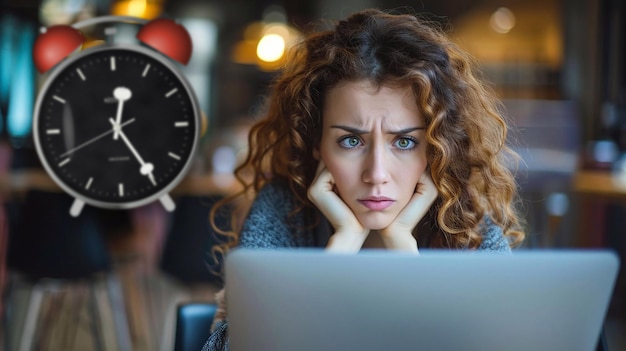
12:24:41
